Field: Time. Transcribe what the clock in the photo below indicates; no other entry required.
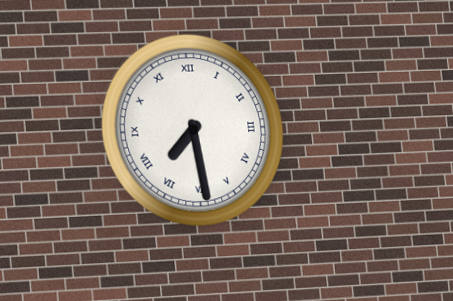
7:29
